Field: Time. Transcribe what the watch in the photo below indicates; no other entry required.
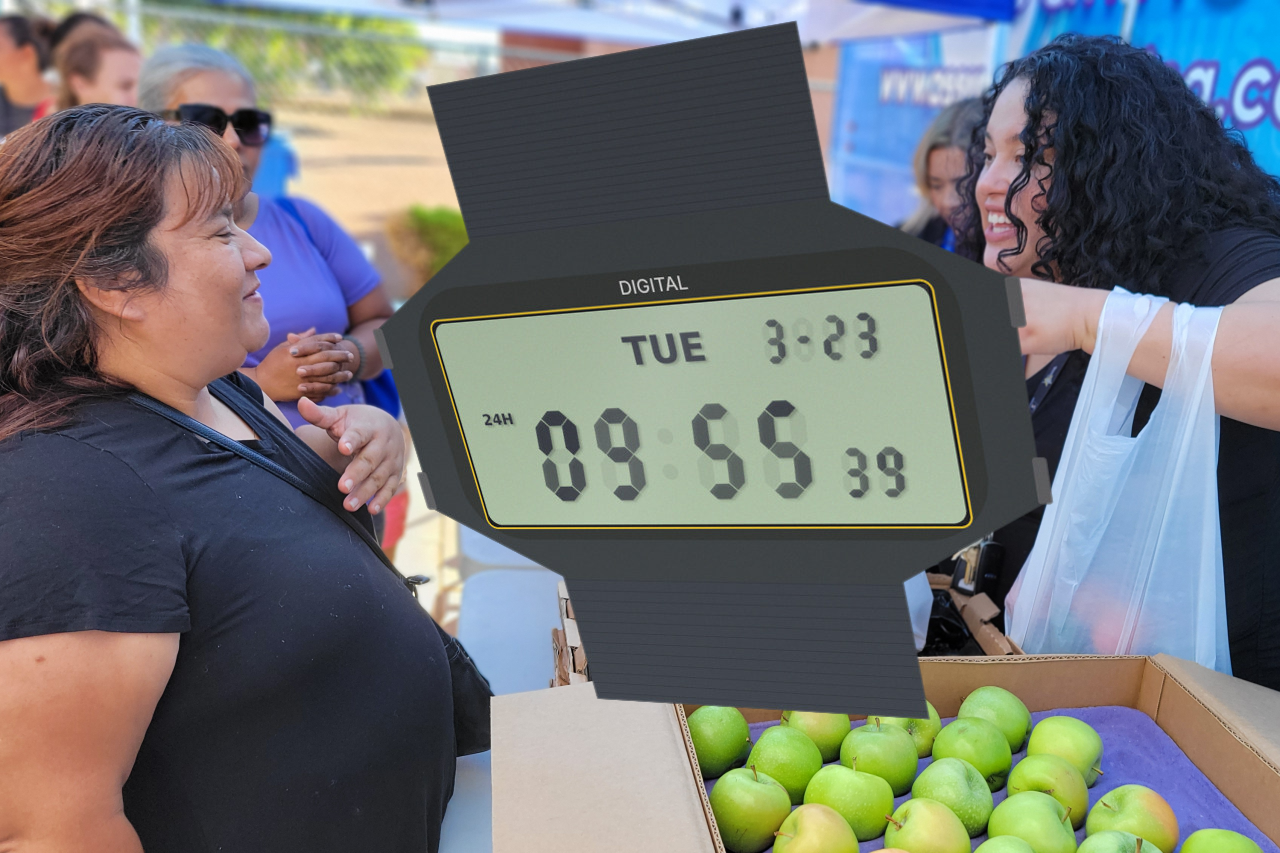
9:55:39
